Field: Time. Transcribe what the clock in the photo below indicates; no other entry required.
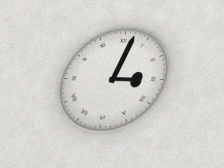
3:02
